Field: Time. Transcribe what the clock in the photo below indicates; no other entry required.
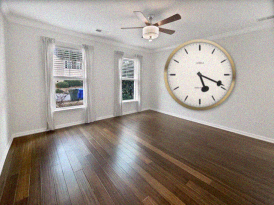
5:19
